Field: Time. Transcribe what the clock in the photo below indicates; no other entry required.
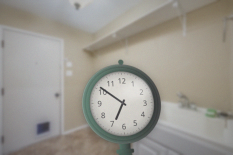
6:51
